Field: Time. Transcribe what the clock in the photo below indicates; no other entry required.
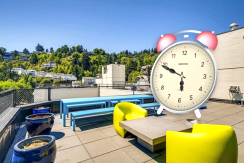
5:49
